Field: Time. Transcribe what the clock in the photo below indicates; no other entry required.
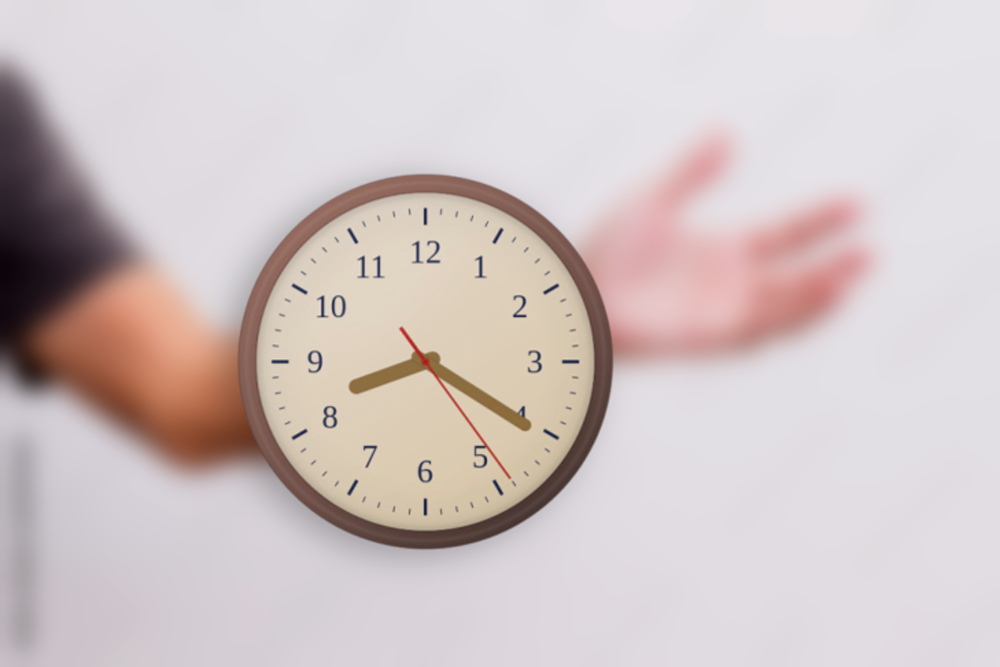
8:20:24
